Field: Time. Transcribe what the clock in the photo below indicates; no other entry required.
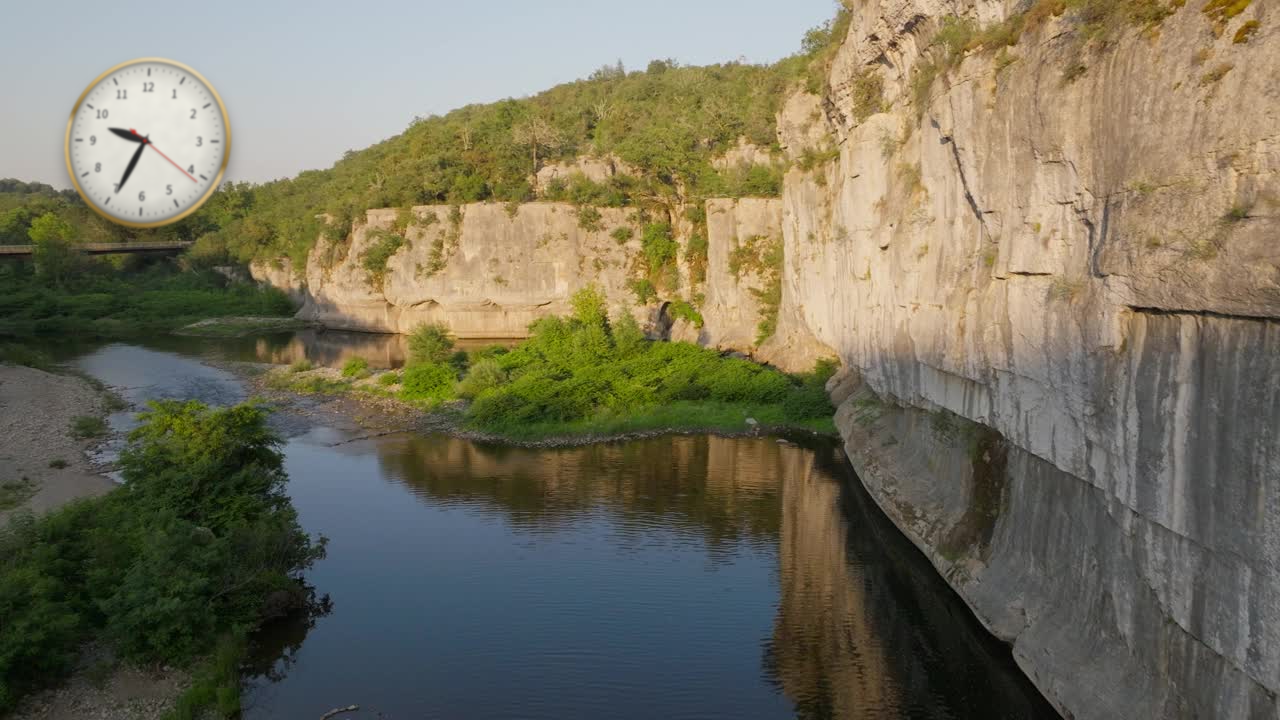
9:34:21
